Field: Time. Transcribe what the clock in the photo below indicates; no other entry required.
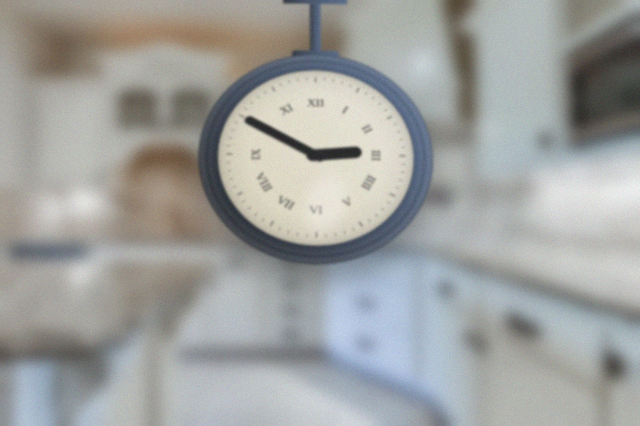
2:50
